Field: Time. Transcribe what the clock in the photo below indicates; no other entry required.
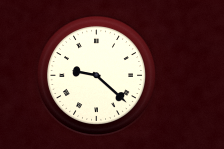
9:22
